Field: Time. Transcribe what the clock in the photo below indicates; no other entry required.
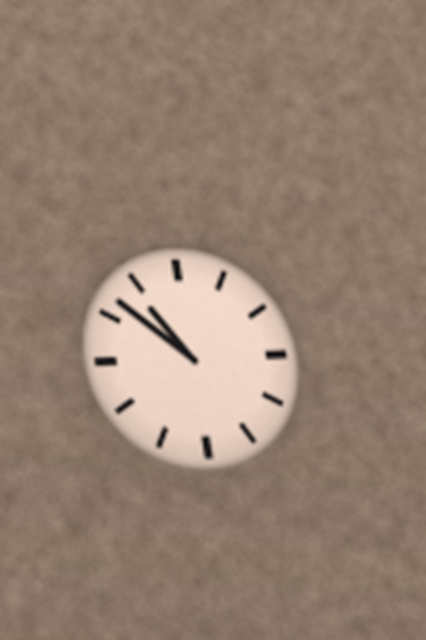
10:52
